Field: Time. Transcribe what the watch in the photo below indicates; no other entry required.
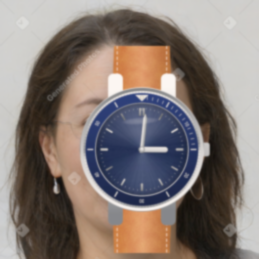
3:01
